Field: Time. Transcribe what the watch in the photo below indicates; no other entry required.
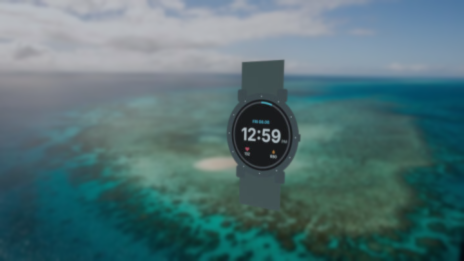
12:59
